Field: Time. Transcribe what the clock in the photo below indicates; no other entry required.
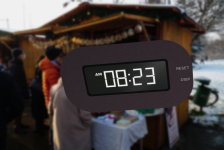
8:23
